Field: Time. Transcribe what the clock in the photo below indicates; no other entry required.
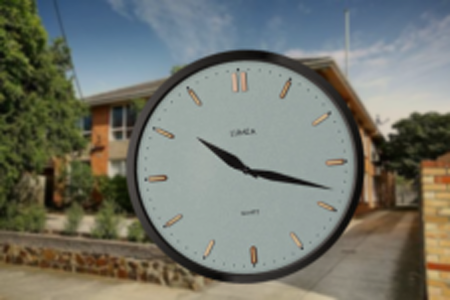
10:18
